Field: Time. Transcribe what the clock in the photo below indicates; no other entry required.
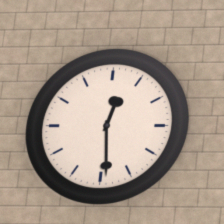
12:29
